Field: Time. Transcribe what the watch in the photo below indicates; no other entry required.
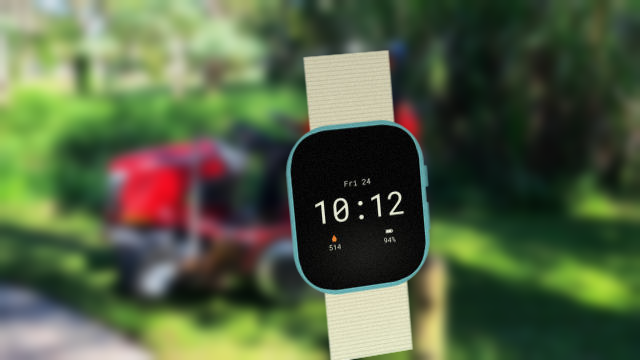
10:12
